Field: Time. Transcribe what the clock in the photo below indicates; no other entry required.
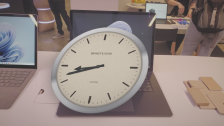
8:42
